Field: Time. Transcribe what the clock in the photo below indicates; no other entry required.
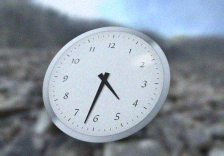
4:32
